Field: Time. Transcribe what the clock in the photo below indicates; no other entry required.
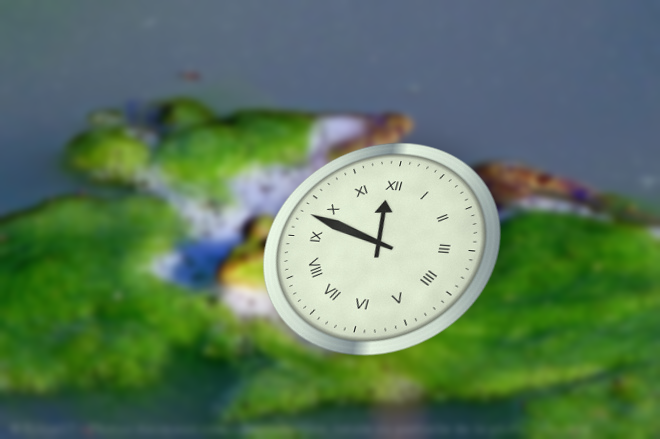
11:48
